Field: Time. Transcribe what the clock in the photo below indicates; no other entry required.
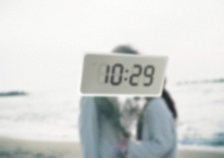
10:29
